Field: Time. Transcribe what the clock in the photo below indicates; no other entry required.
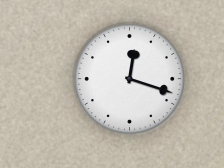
12:18
